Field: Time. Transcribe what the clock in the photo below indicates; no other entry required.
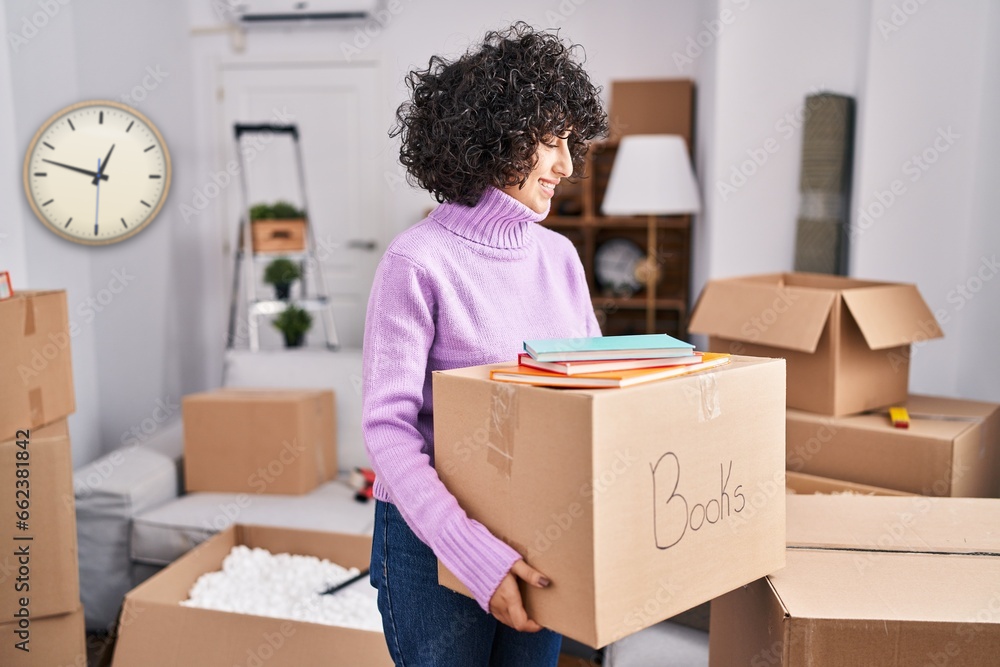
12:47:30
